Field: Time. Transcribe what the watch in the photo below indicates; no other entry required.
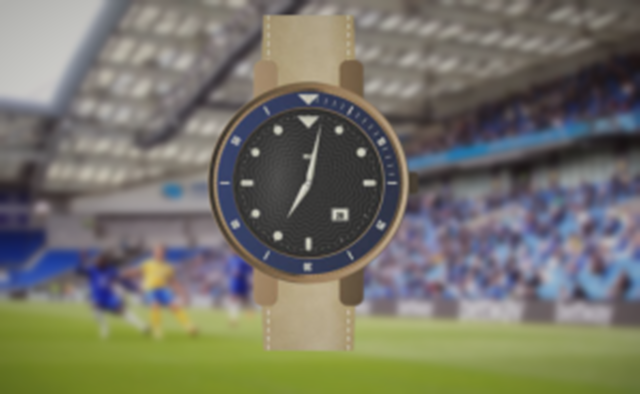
7:02
